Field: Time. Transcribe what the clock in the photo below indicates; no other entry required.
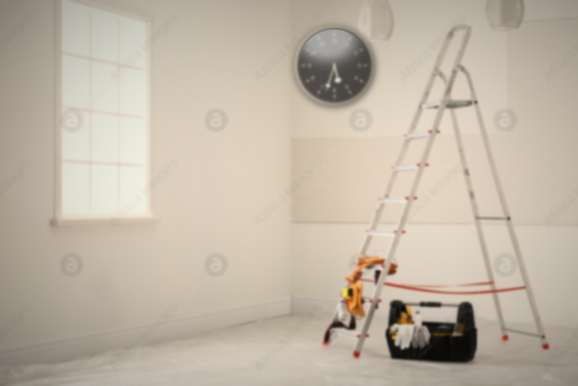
5:33
